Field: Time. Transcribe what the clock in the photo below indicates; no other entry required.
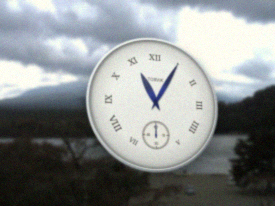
11:05
